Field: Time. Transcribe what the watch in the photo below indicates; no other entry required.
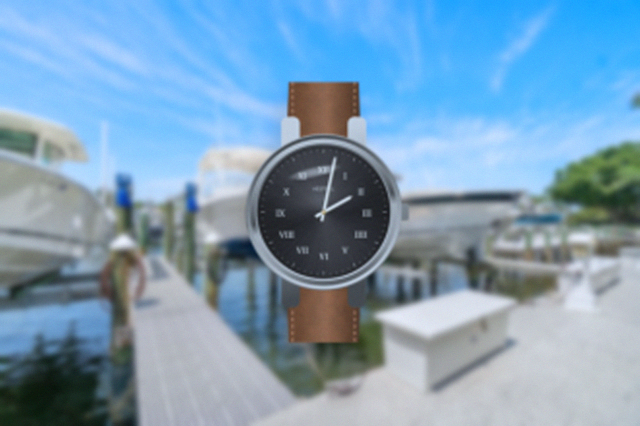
2:02
